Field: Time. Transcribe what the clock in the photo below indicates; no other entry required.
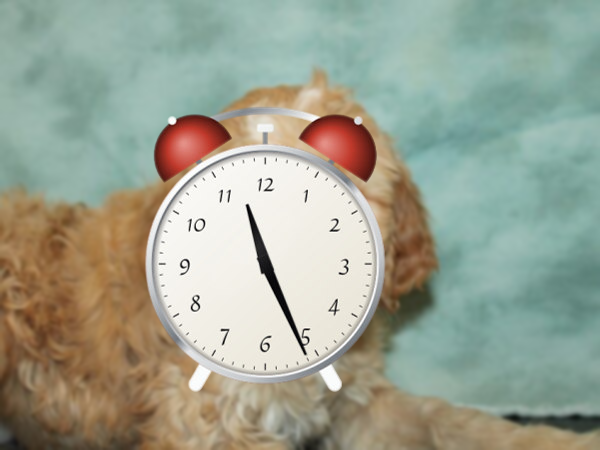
11:26
